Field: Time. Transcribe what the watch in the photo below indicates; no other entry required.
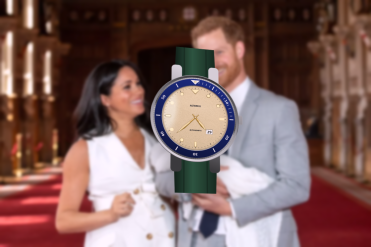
4:38
